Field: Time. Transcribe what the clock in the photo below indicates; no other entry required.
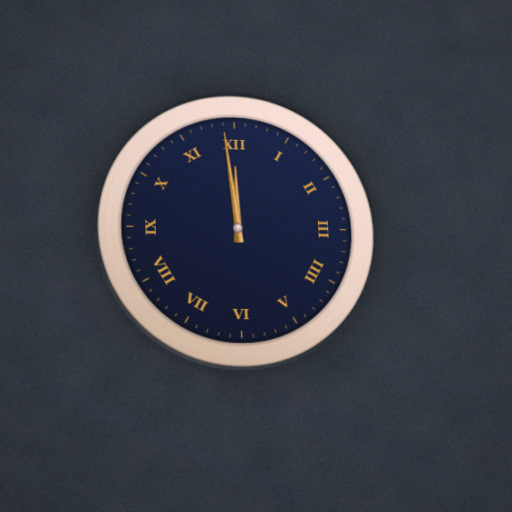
11:59
